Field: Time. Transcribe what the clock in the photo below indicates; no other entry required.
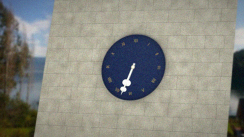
6:33
